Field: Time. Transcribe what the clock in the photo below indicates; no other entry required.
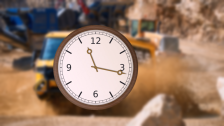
11:17
